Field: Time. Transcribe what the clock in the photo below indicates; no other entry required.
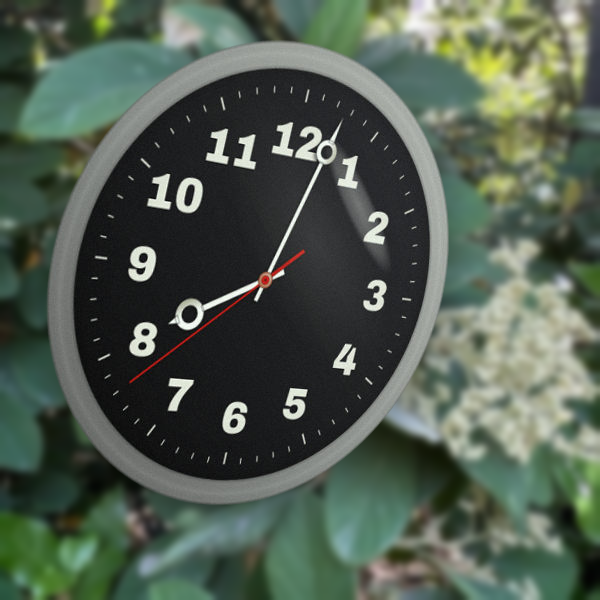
8:02:38
